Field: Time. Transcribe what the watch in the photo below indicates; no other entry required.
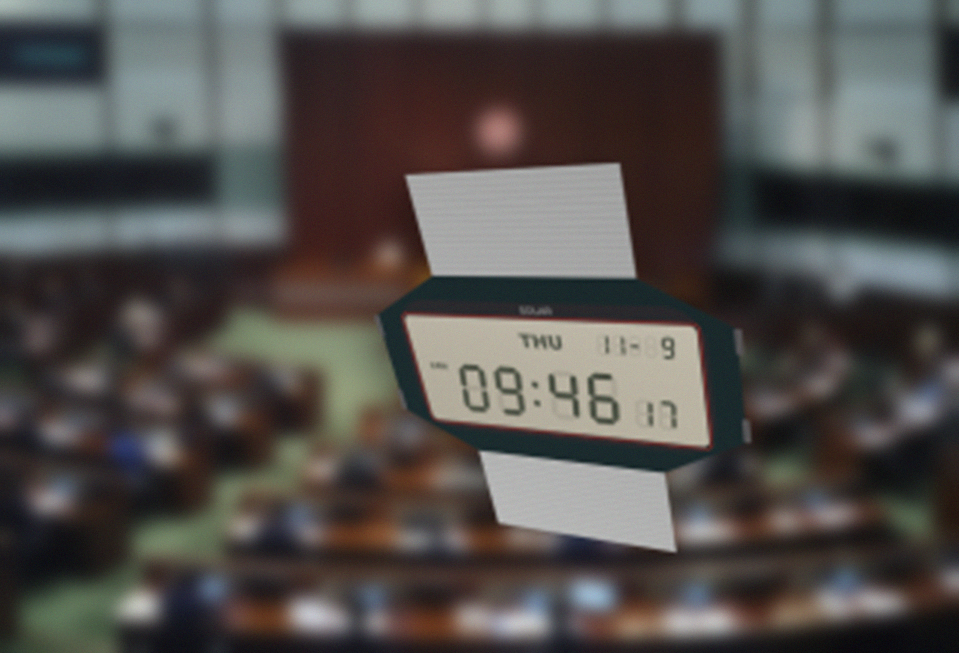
9:46:17
